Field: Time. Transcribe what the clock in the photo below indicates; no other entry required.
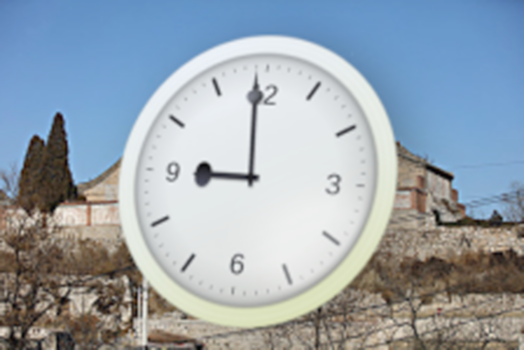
8:59
